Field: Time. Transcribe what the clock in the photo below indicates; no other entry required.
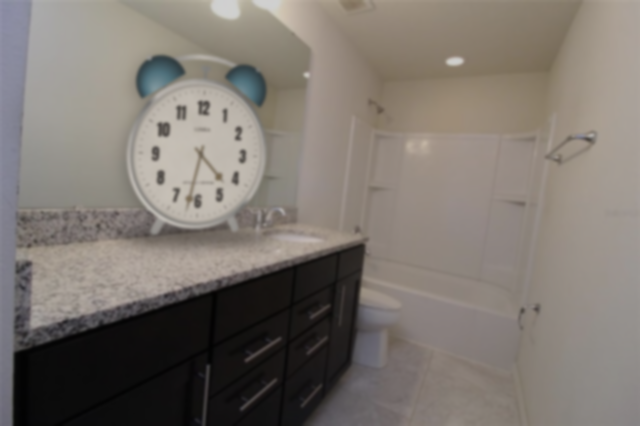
4:32
